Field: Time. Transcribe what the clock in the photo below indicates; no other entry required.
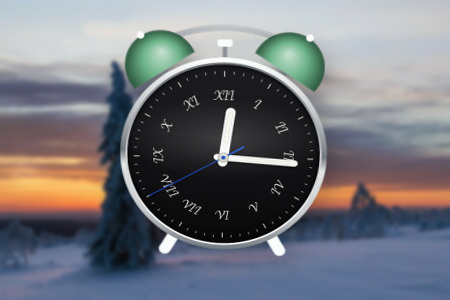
12:15:40
